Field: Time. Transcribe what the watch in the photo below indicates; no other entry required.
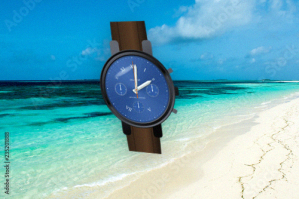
2:01
